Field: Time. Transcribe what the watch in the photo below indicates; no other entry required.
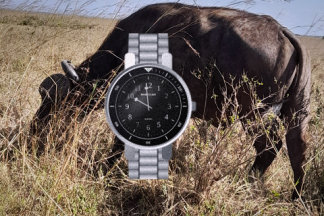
9:59
